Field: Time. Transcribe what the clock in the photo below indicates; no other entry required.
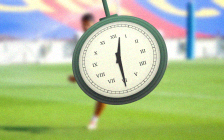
12:30
